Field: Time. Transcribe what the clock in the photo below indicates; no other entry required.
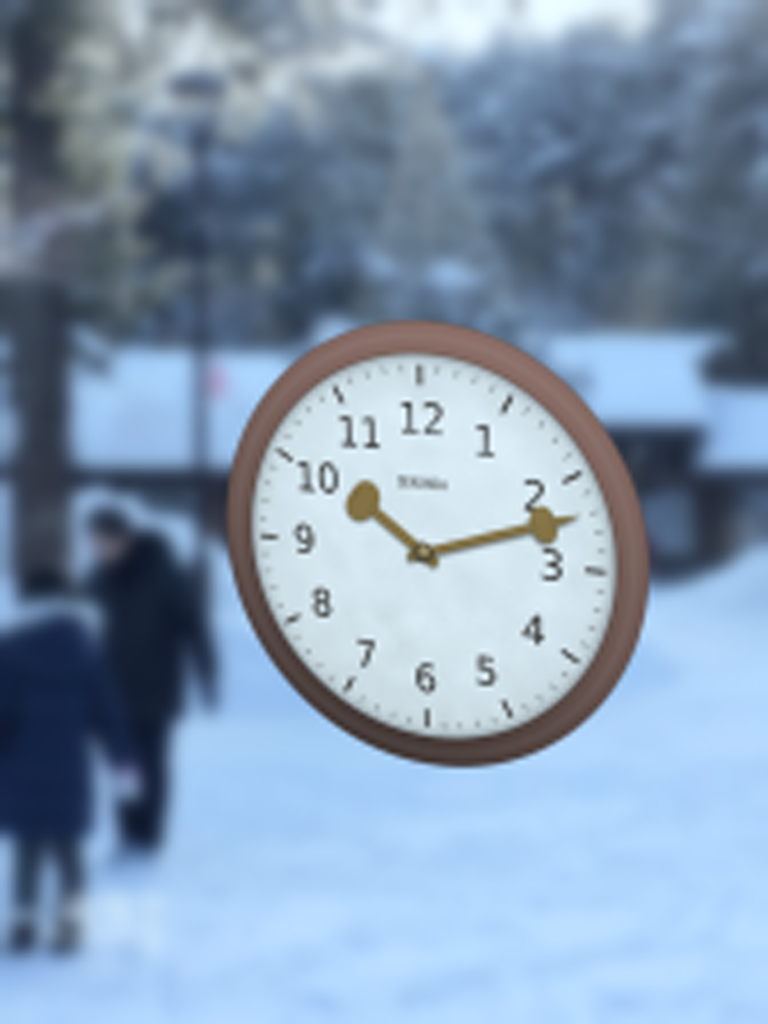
10:12
